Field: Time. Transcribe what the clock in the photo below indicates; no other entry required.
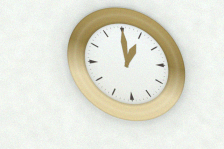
1:00
